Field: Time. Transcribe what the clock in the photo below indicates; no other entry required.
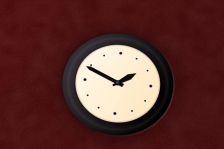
1:49
